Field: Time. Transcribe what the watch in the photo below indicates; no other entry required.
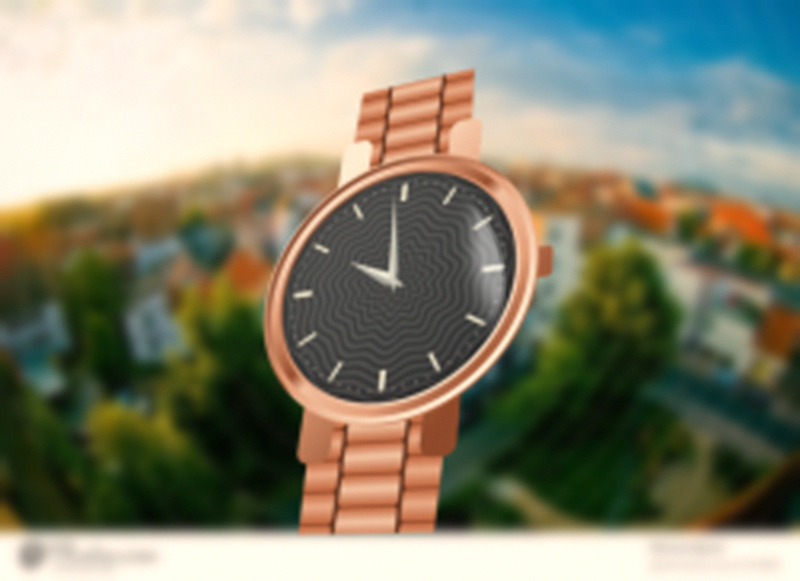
9:59
